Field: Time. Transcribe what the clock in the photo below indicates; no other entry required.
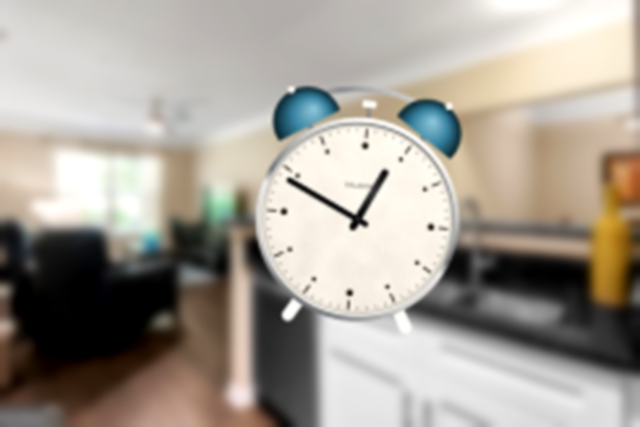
12:49
